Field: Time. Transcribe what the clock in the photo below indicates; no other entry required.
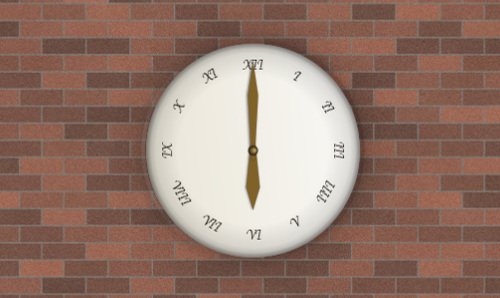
6:00
